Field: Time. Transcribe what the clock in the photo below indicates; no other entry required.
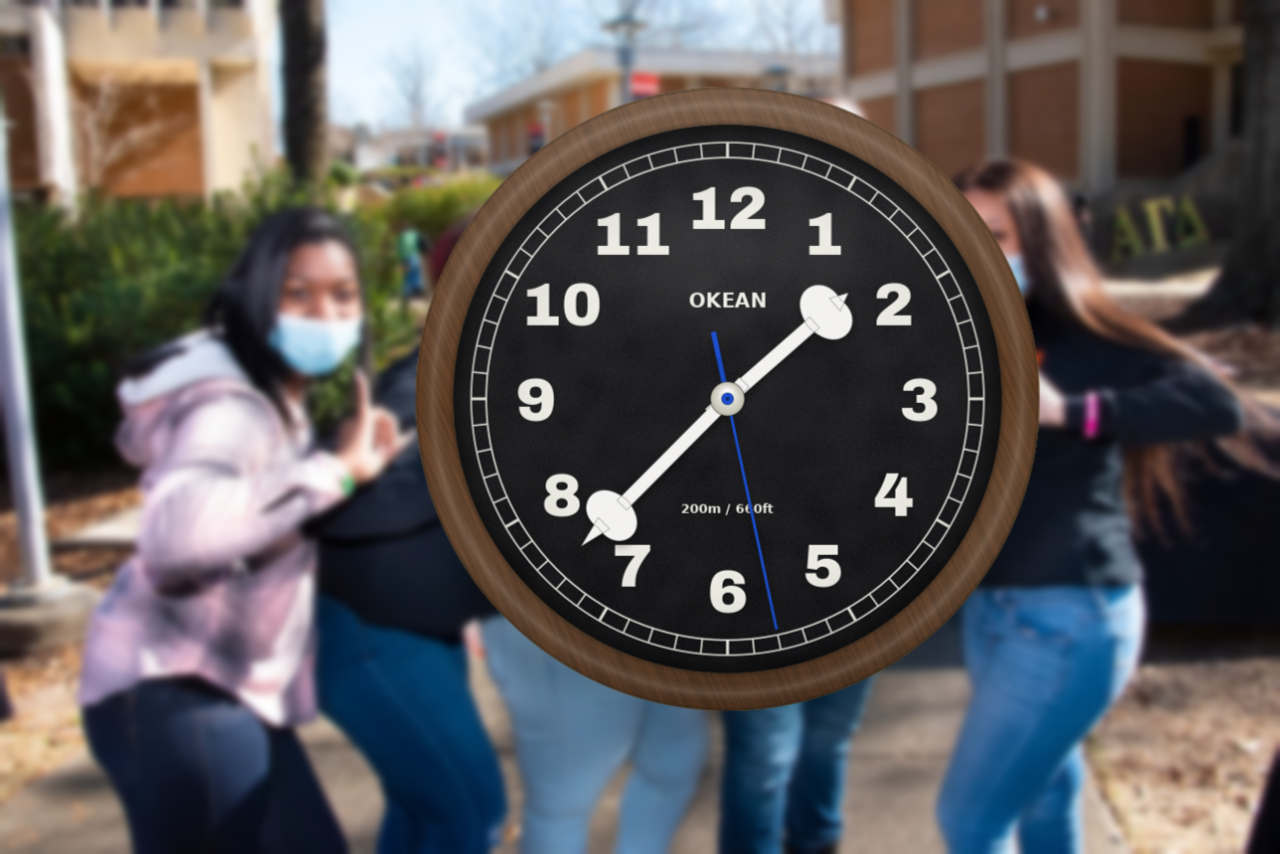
1:37:28
